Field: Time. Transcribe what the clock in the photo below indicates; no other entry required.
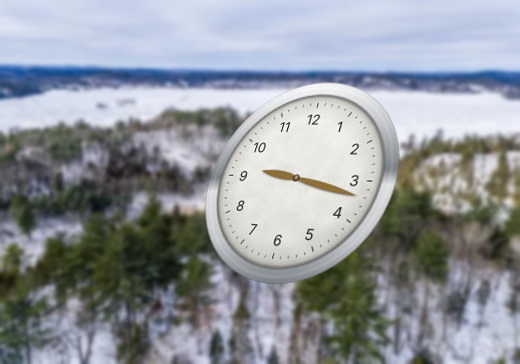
9:17
